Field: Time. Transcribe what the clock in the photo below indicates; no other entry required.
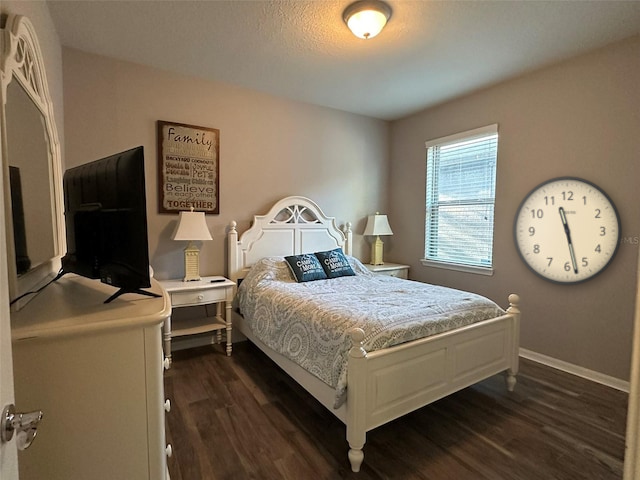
11:28
